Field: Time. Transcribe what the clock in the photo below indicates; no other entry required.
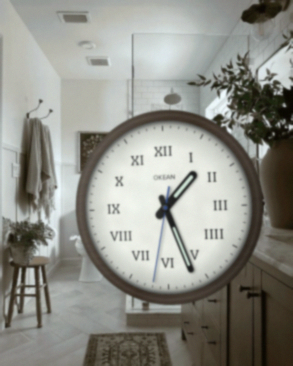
1:26:32
